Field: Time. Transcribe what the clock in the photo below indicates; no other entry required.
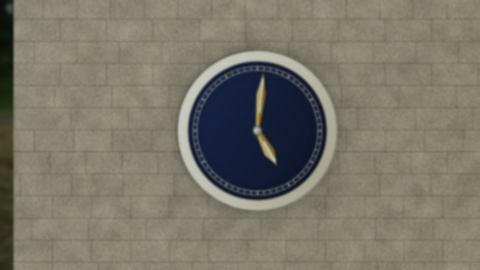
5:01
